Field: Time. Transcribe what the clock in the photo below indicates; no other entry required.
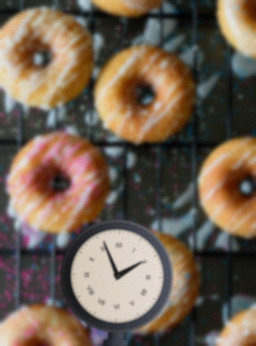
1:56
